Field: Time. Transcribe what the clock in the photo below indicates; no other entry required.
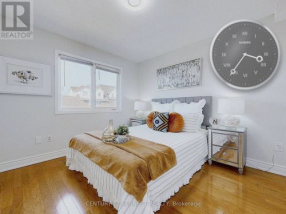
3:36
